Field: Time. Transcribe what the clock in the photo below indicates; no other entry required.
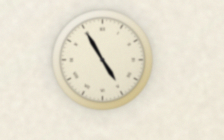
4:55
